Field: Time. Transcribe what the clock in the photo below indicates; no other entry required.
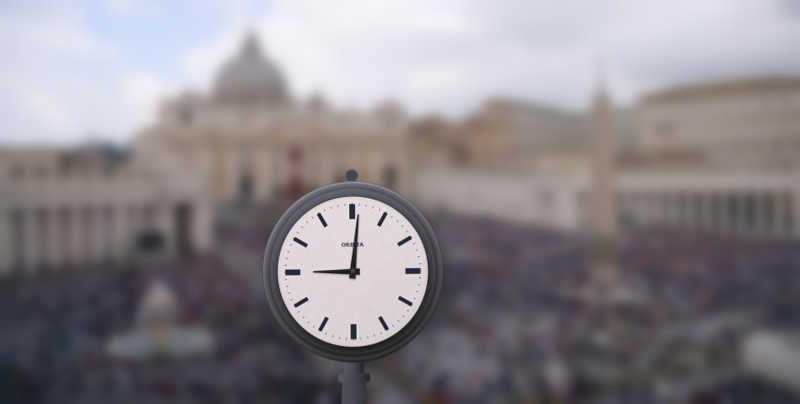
9:01
